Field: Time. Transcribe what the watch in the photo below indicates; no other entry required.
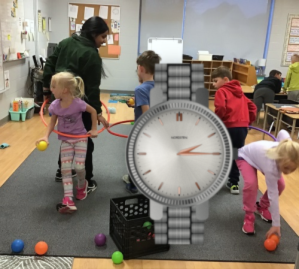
2:15
